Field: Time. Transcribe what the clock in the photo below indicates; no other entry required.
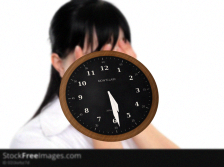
5:29
